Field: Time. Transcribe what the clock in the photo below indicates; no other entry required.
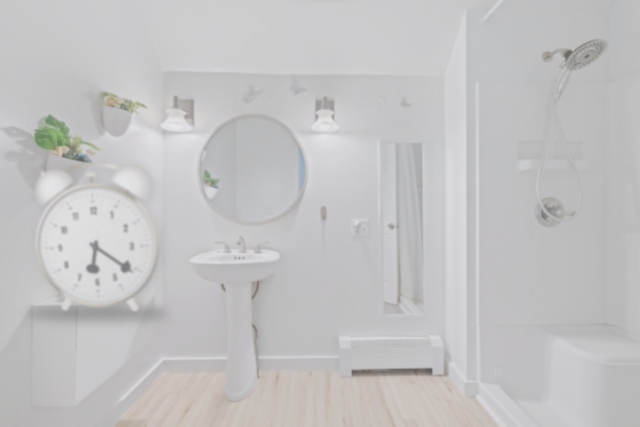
6:21
